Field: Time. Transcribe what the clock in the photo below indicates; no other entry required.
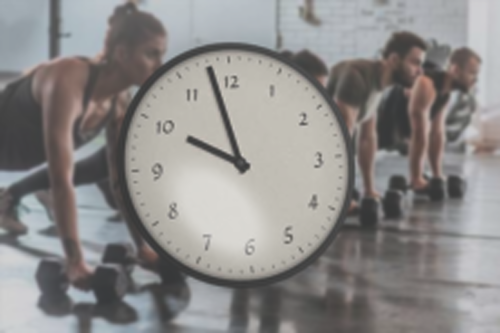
9:58
